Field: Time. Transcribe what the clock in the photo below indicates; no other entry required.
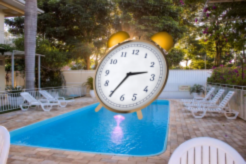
2:35
